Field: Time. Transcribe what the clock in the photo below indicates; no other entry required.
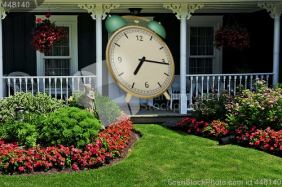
7:16
